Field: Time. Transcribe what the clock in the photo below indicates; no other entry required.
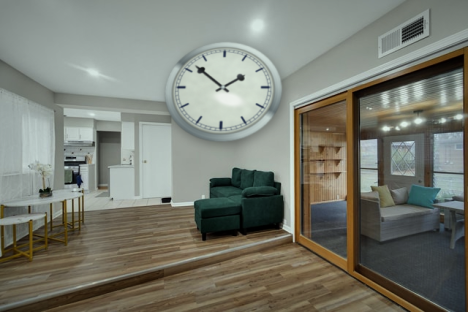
1:52
